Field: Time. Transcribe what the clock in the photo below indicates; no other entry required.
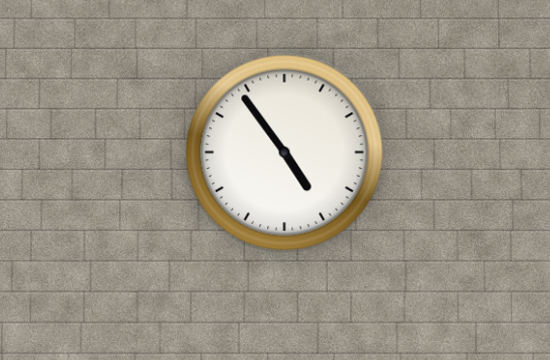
4:54
